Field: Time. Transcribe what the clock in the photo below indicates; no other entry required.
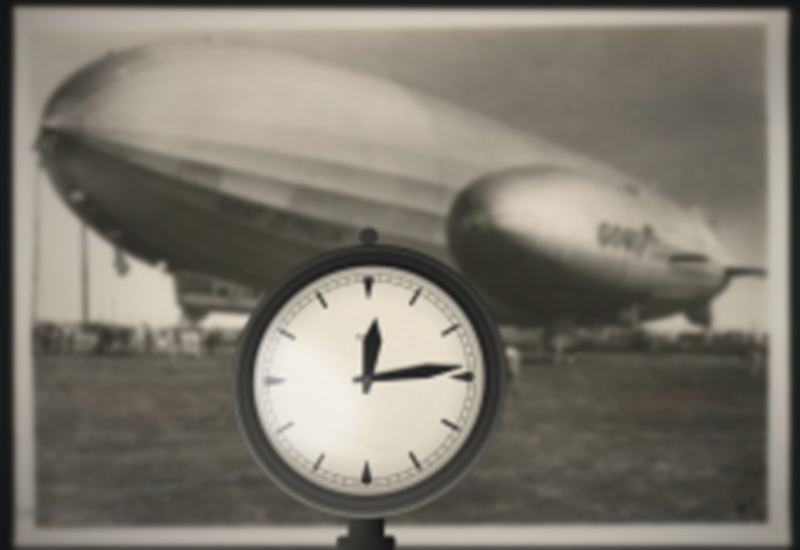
12:14
